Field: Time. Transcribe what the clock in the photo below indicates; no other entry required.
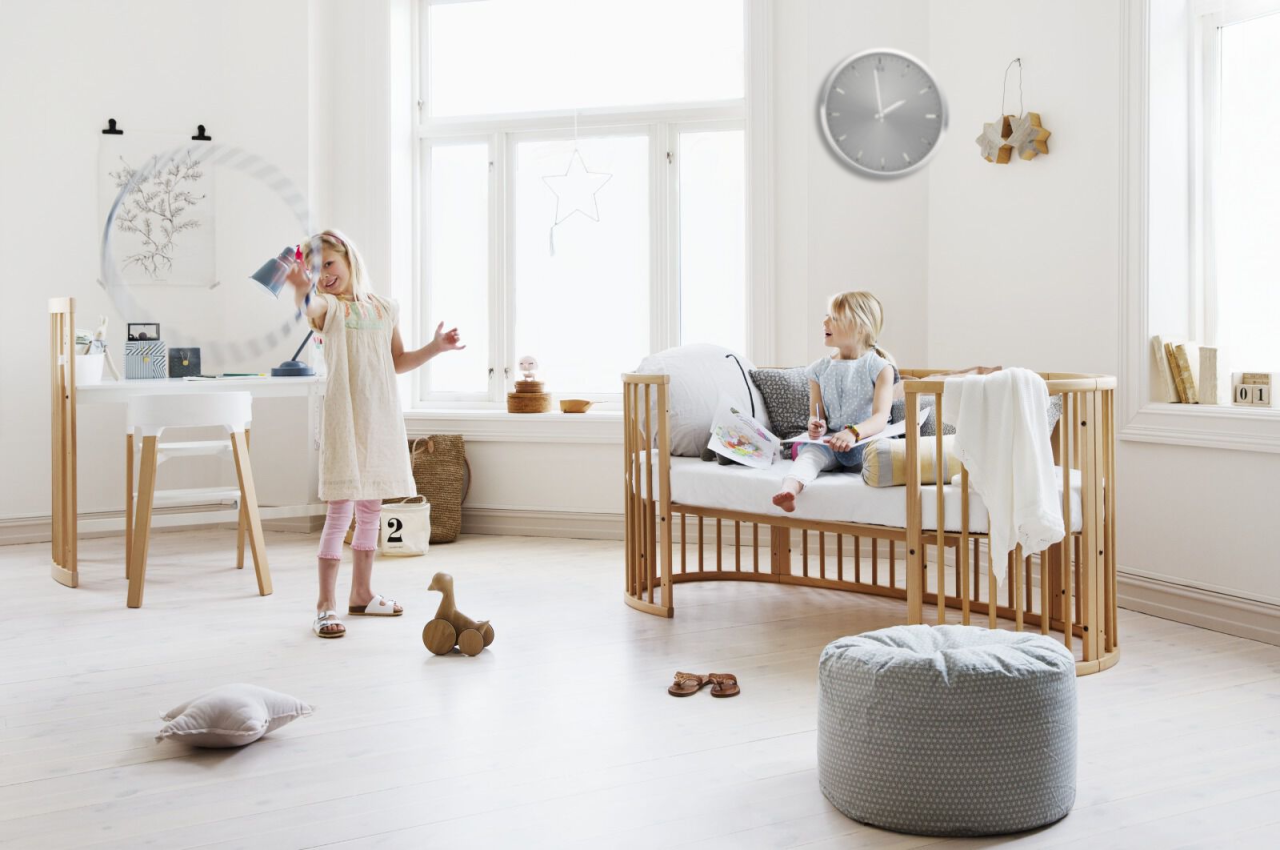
1:59
